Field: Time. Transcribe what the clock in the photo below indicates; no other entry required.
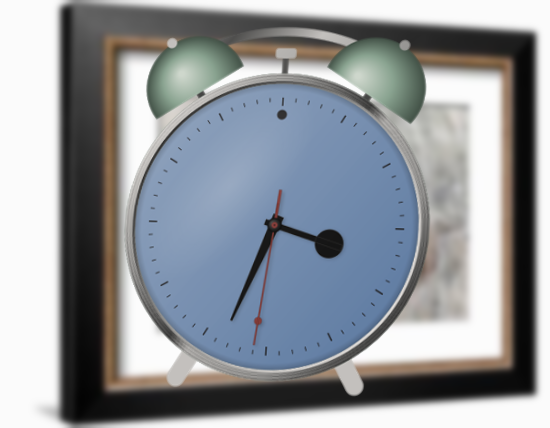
3:33:31
